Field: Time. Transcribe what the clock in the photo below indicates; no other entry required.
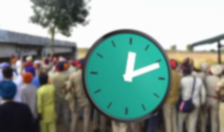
12:11
